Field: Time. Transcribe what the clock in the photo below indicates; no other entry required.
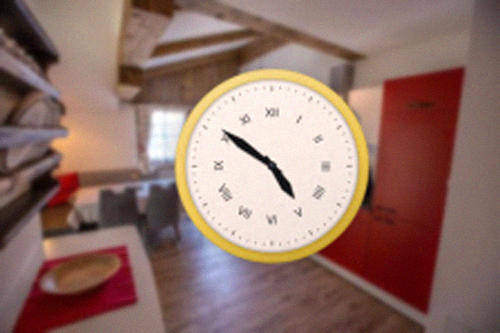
4:51
